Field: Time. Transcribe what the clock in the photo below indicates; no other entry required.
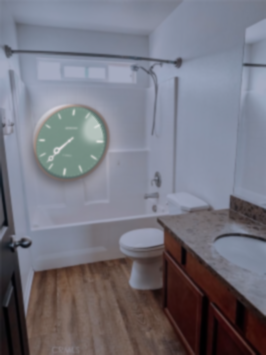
7:37
